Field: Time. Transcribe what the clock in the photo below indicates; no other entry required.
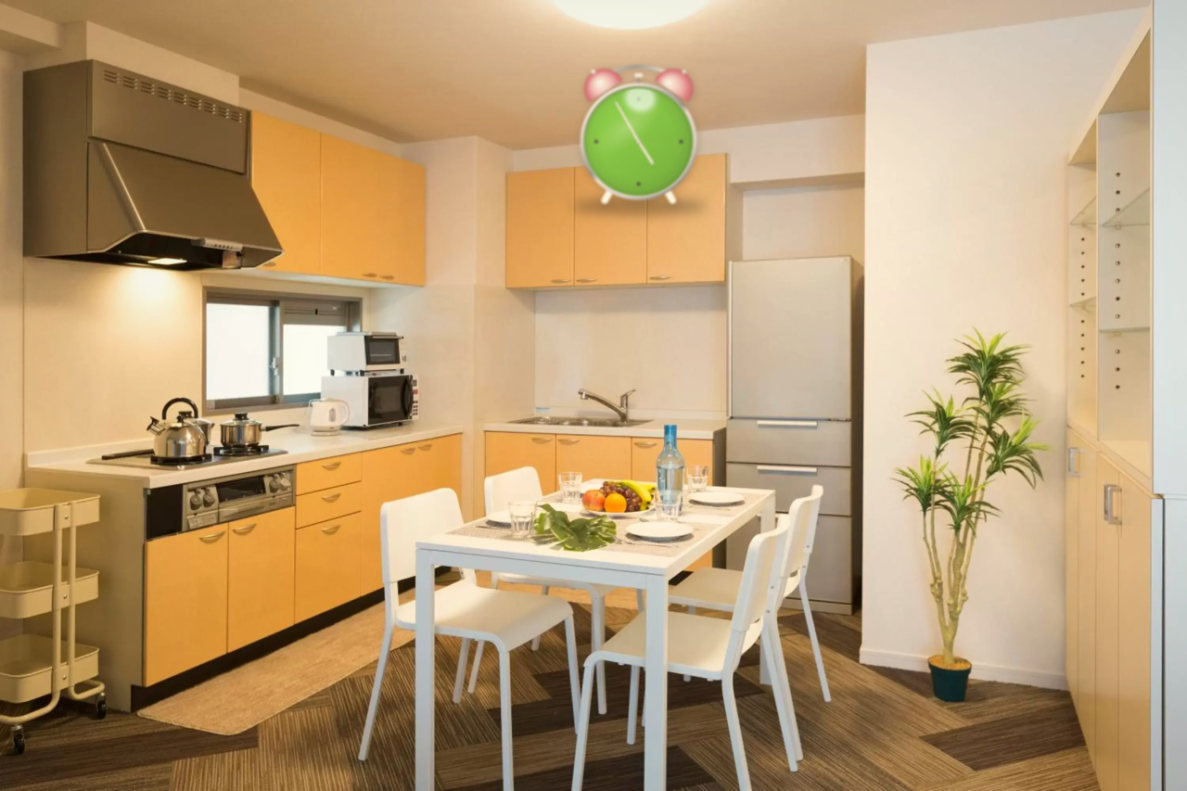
4:55
